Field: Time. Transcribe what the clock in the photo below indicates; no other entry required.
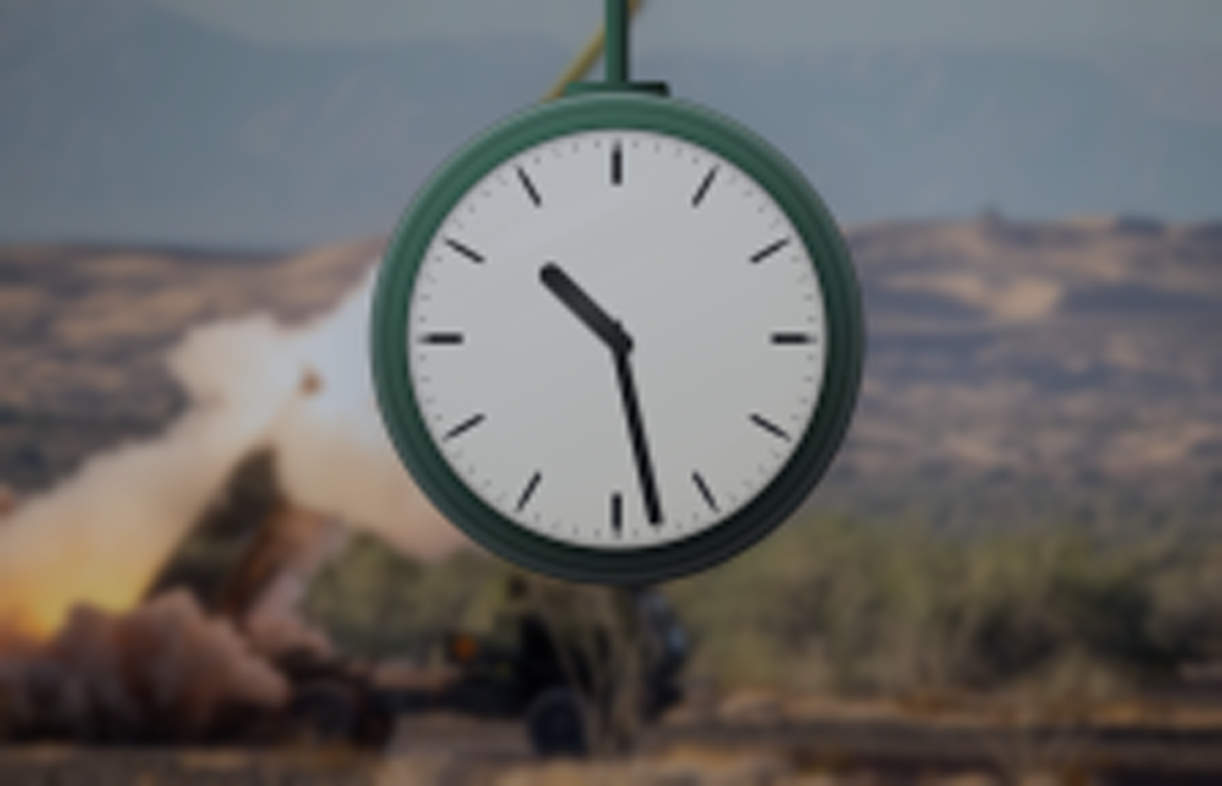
10:28
